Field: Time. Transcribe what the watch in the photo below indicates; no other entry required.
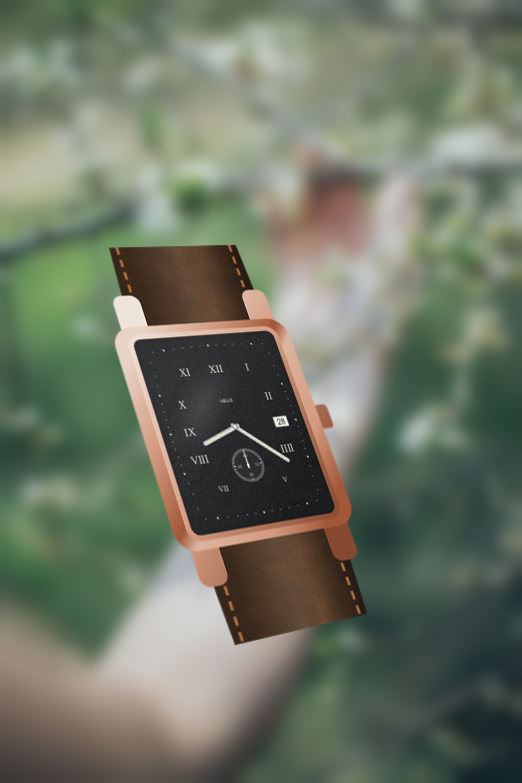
8:22
